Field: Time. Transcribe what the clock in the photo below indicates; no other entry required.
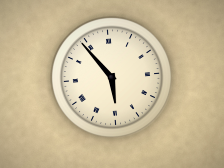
5:54
